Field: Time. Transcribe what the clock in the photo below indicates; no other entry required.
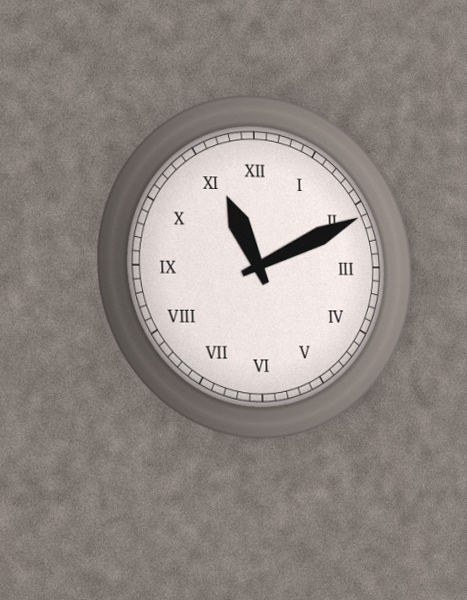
11:11
